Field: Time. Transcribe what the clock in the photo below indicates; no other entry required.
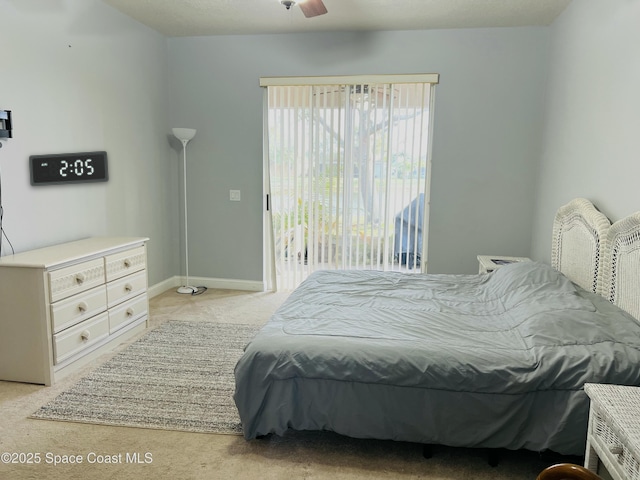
2:05
